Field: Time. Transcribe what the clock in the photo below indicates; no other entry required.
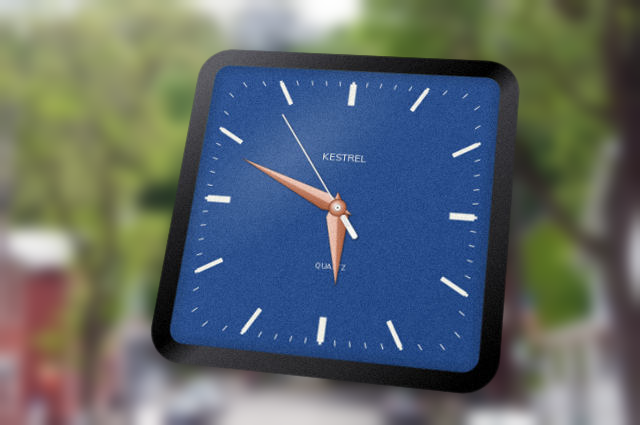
5:48:54
